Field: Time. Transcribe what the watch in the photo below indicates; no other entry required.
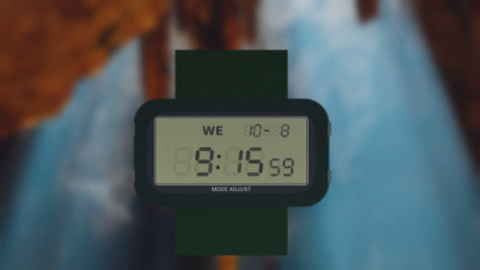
9:15:59
